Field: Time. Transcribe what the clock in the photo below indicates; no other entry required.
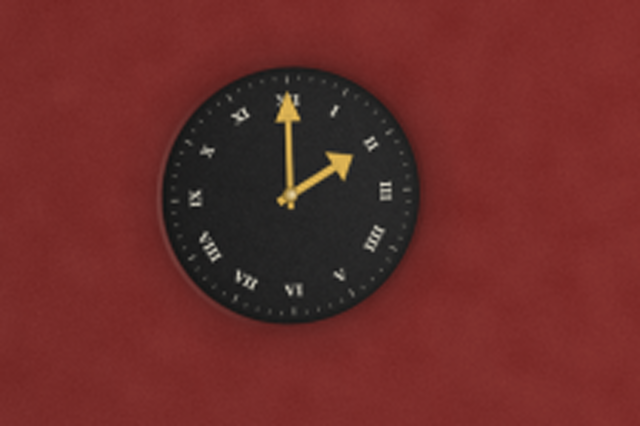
2:00
